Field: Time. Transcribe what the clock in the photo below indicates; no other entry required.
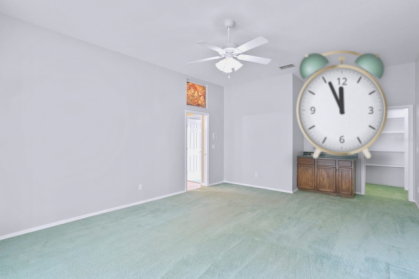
11:56
